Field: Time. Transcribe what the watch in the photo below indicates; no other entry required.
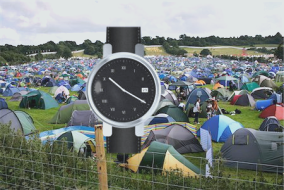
10:20
